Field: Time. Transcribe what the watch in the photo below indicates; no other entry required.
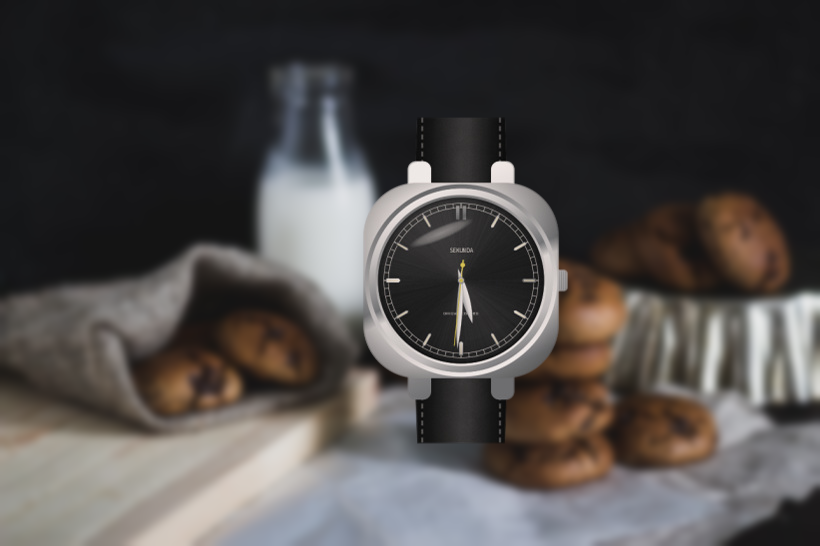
5:30:31
